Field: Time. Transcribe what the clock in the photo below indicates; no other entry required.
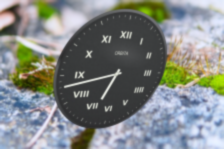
6:43
